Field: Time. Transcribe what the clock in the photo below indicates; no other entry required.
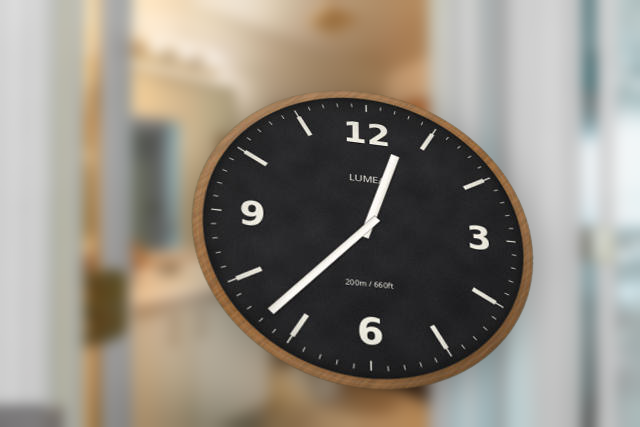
12:37
